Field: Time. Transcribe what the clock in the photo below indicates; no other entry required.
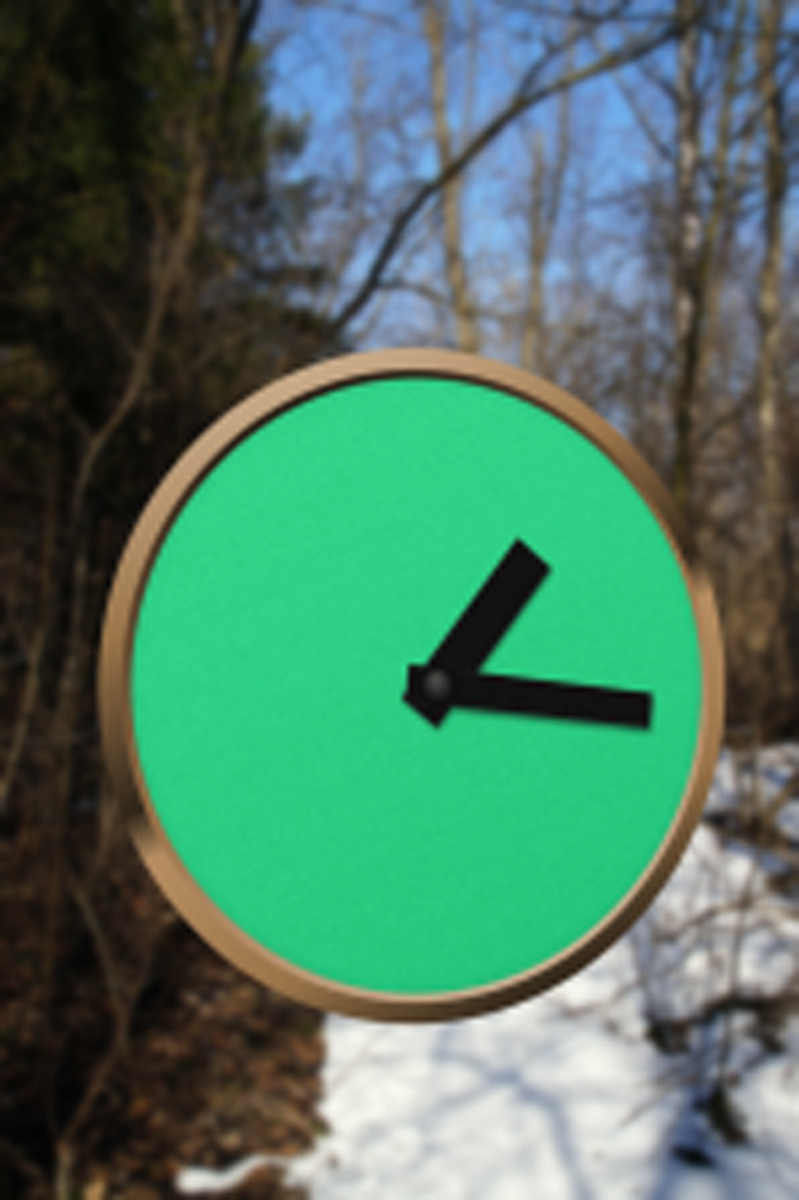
1:16
